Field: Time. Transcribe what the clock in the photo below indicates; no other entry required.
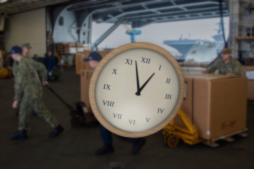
12:57
